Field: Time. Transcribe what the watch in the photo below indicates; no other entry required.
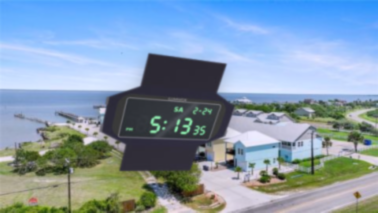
5:13
